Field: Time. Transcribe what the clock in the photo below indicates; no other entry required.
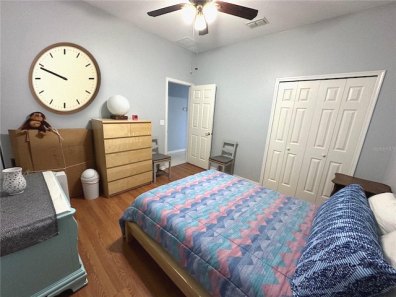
9:49
